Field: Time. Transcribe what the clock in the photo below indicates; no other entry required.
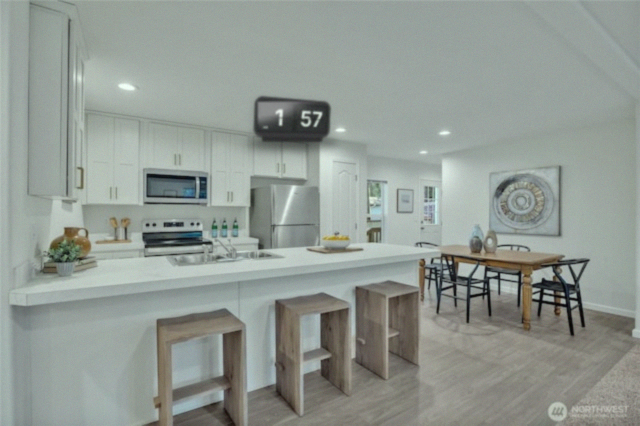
1:57
